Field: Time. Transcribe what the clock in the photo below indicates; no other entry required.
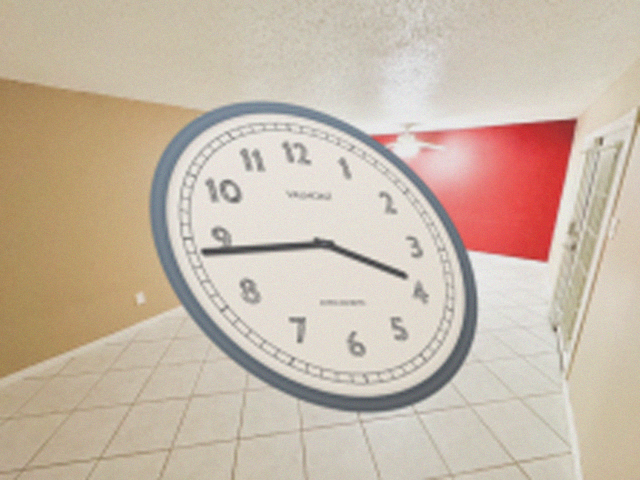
3:44
